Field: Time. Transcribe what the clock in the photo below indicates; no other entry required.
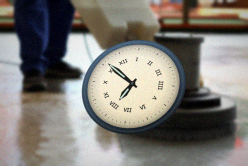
7:56
